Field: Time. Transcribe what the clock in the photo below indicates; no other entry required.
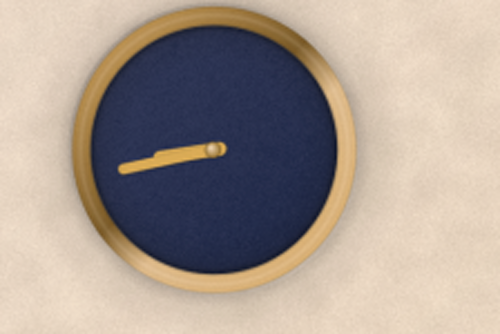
8:43
